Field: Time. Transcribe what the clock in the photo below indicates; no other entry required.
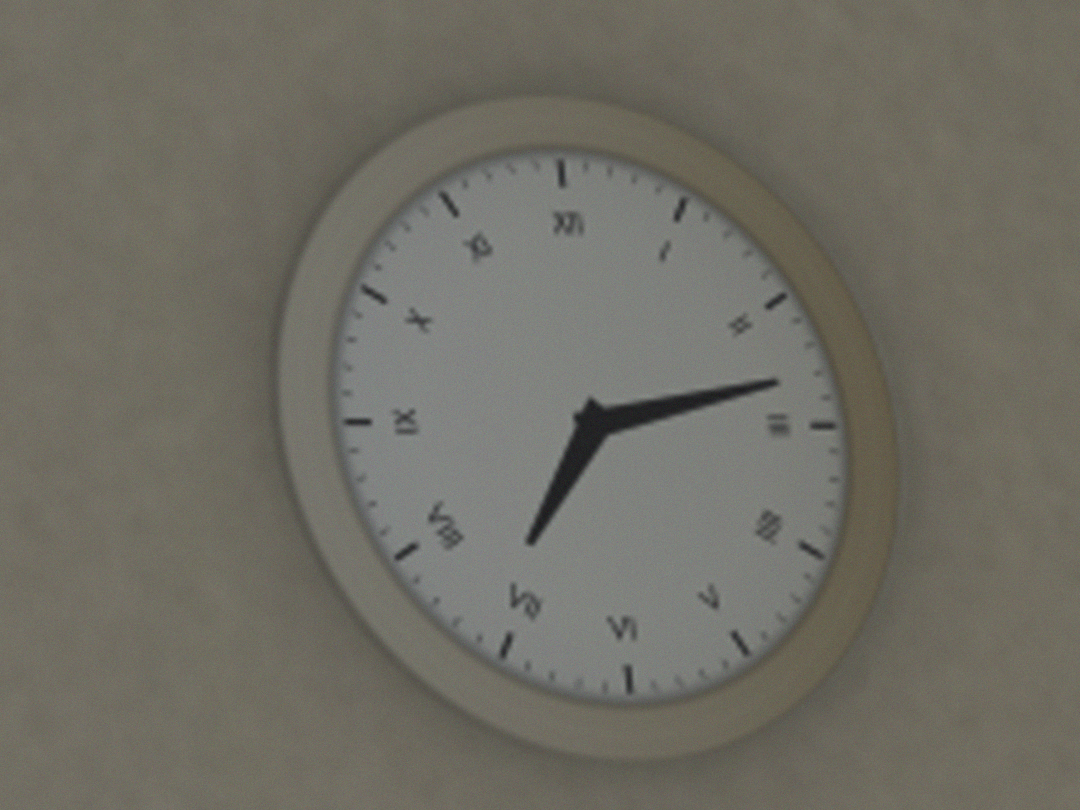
7:13
